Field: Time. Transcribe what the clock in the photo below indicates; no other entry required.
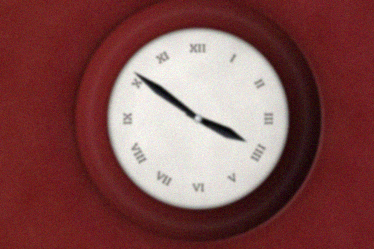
3:51
